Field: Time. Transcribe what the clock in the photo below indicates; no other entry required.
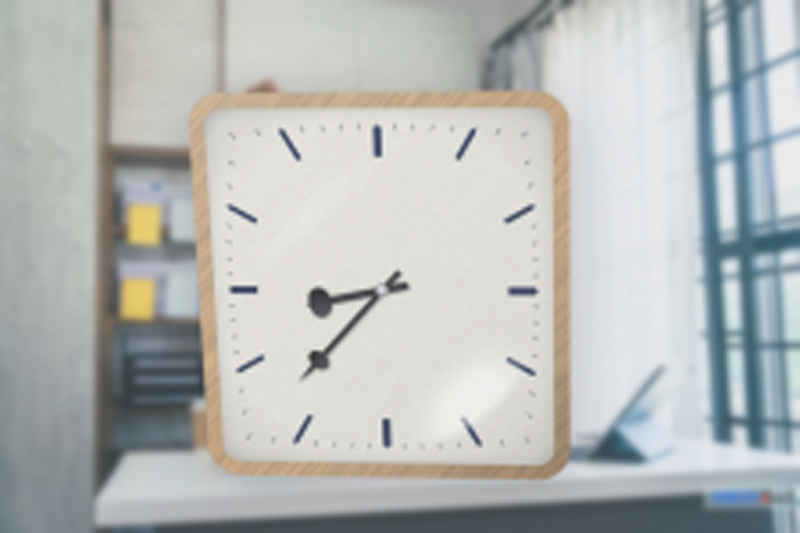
8:37
